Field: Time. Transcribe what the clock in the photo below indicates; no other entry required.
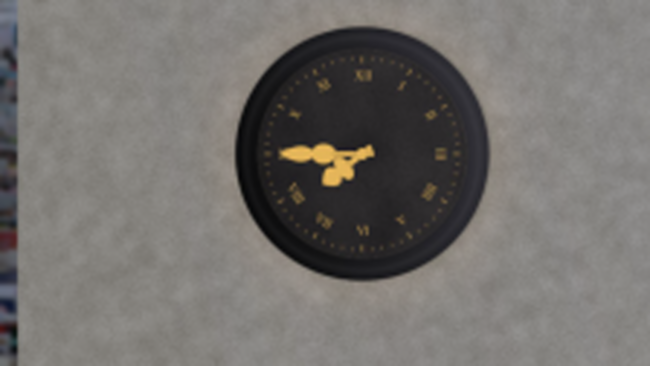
7:45
